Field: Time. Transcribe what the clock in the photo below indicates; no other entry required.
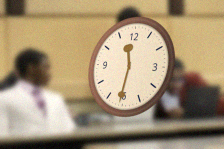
11:31
